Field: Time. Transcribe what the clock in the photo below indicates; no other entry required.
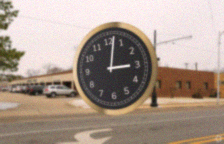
3:02
